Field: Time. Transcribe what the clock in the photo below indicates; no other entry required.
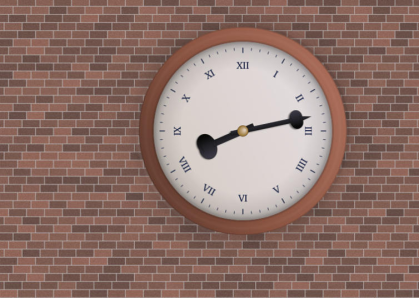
8:13
